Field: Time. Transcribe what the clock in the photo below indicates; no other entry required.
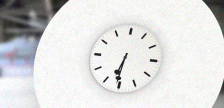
6:31
